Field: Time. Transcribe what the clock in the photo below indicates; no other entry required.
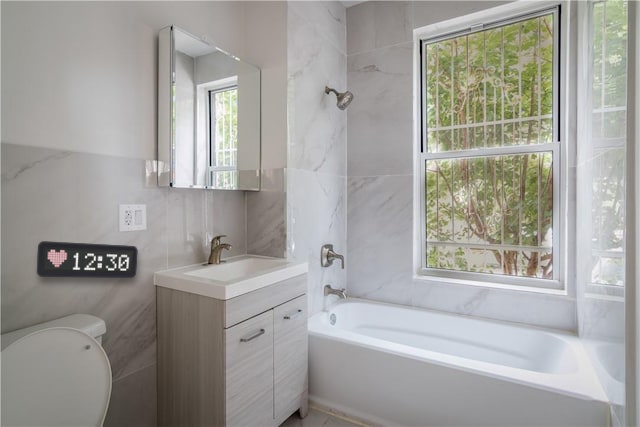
12:30
